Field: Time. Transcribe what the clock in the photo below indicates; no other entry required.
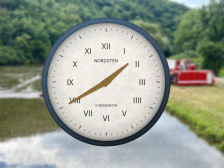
1:40
